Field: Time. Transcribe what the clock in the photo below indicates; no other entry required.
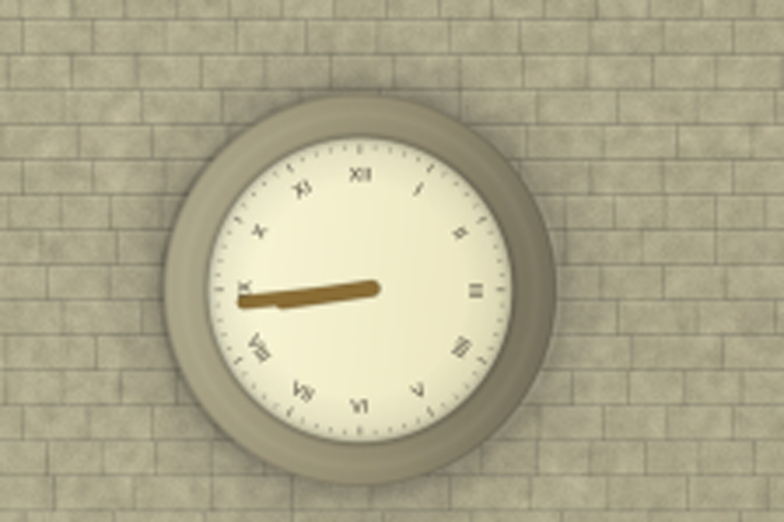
8:44
